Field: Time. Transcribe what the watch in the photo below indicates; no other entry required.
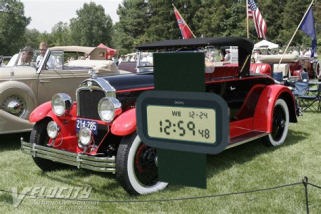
12:59:48
